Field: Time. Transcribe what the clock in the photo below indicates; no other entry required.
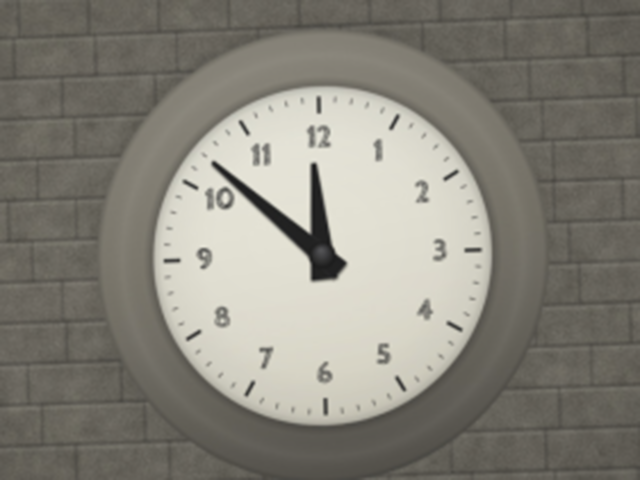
11:52
